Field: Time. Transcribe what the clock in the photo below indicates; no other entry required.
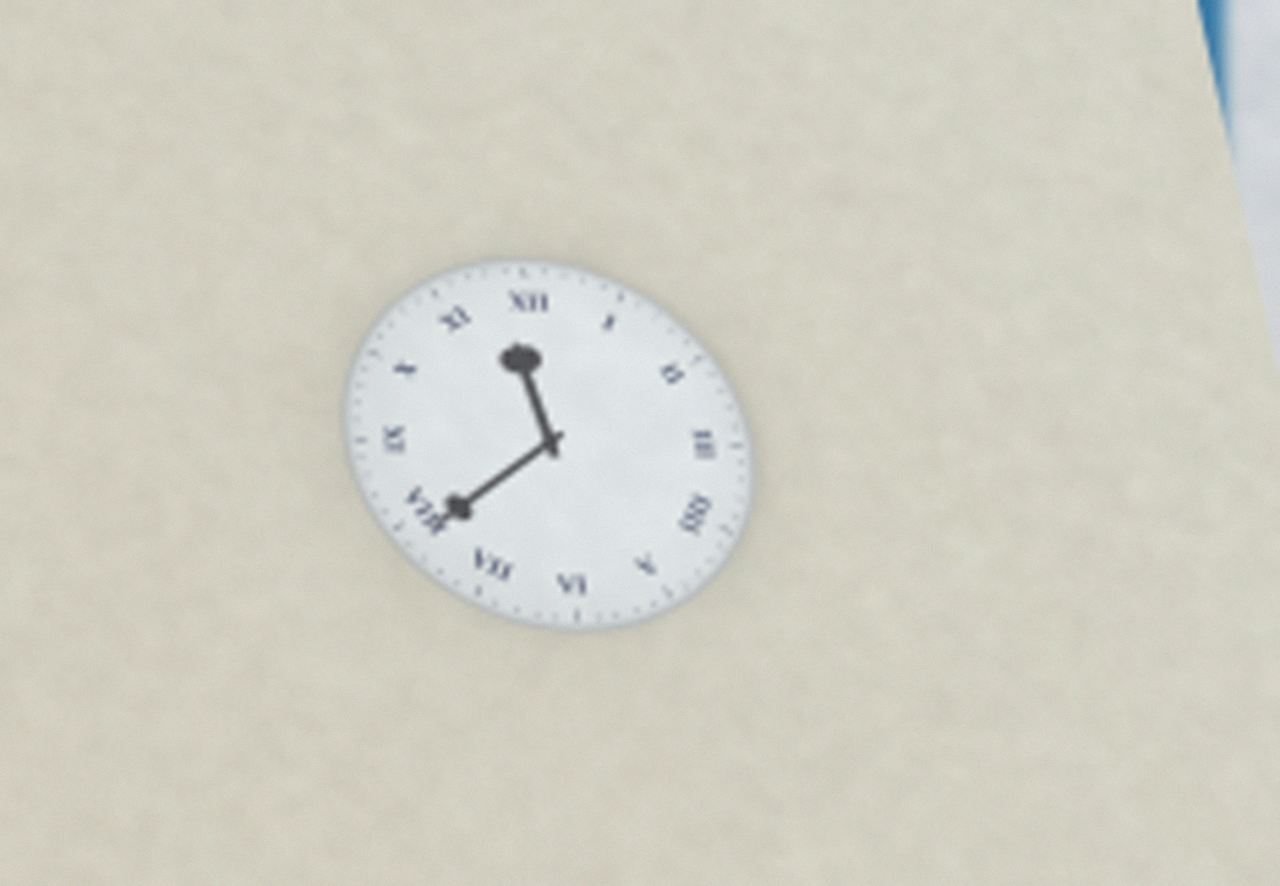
11:39
